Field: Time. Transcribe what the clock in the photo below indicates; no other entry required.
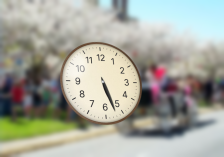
5:27
